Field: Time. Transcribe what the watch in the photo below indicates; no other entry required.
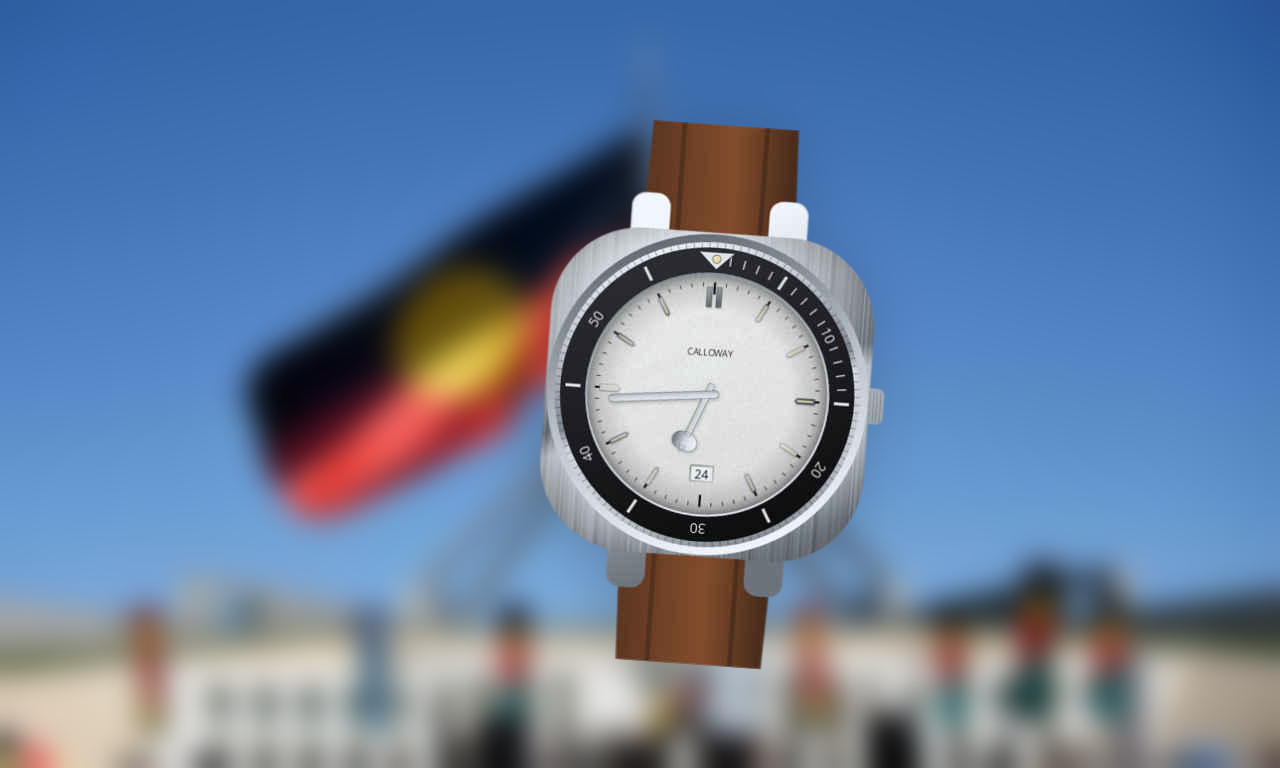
6:44
